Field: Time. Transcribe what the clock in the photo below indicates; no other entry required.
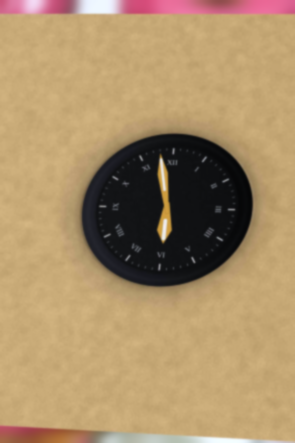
5:58
